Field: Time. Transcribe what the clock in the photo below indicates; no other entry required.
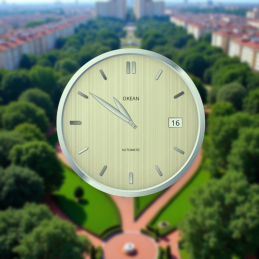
10:51
